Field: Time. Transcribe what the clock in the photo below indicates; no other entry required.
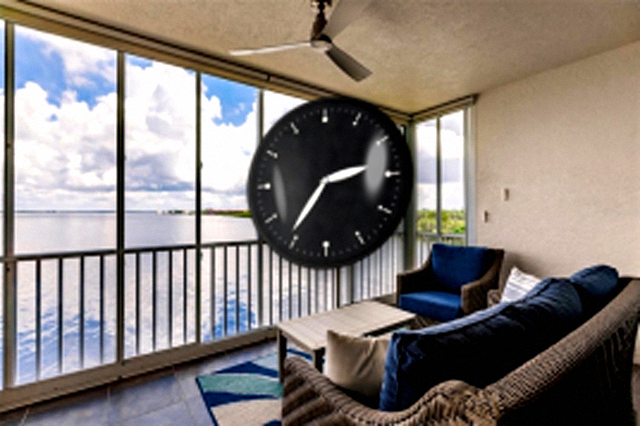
2:36
